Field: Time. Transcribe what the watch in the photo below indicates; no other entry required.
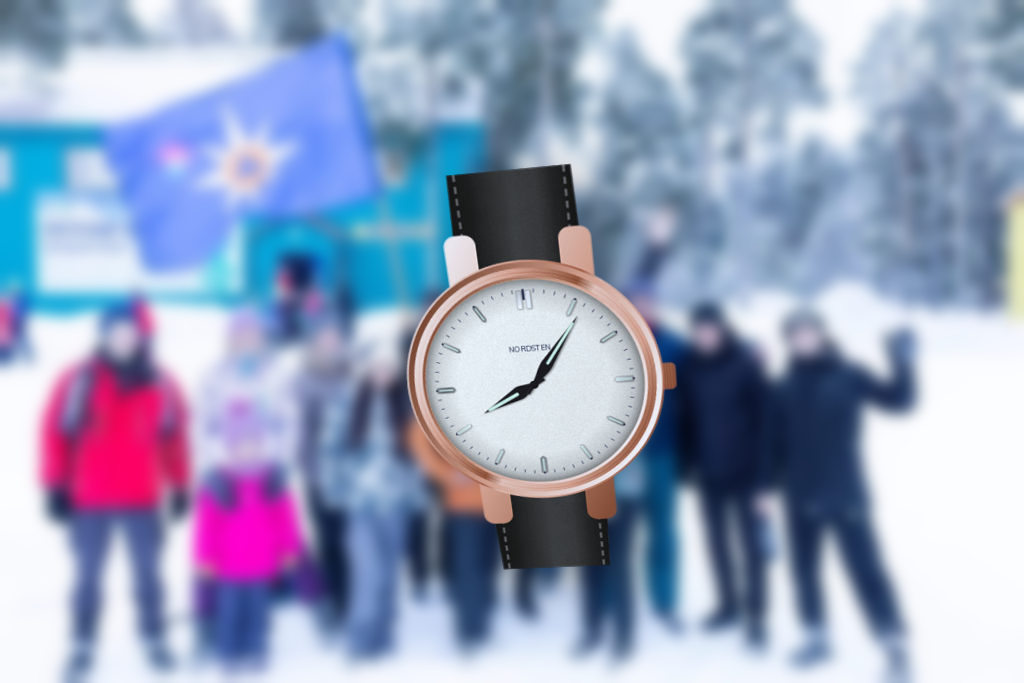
8:06
